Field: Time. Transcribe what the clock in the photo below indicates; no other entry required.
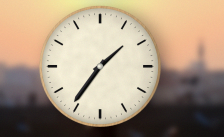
1:36
